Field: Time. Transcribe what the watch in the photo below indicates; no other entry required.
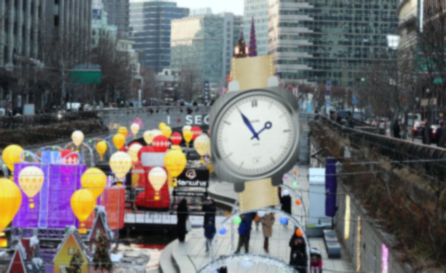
1:55
